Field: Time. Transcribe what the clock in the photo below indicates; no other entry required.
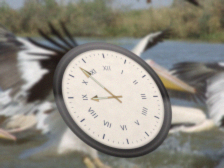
8:53
